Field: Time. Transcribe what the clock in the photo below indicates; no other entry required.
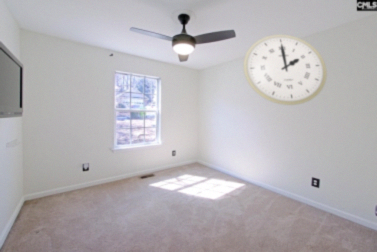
2:00
